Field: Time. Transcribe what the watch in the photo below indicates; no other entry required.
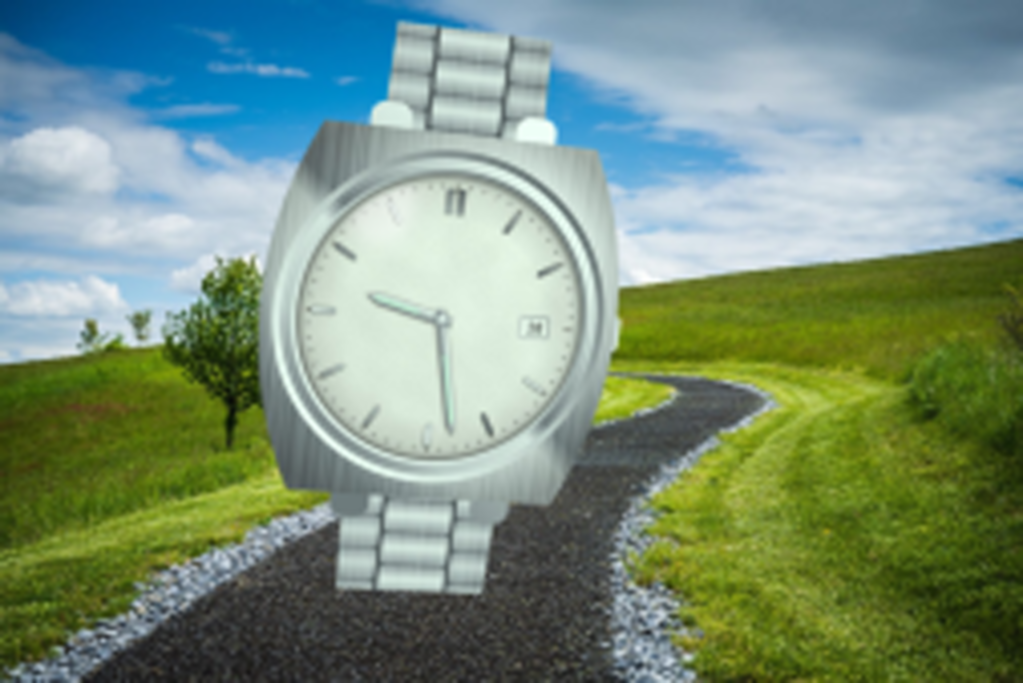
9:28
